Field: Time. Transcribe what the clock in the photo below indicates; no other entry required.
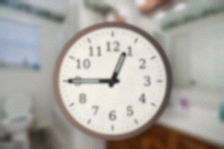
12:45
